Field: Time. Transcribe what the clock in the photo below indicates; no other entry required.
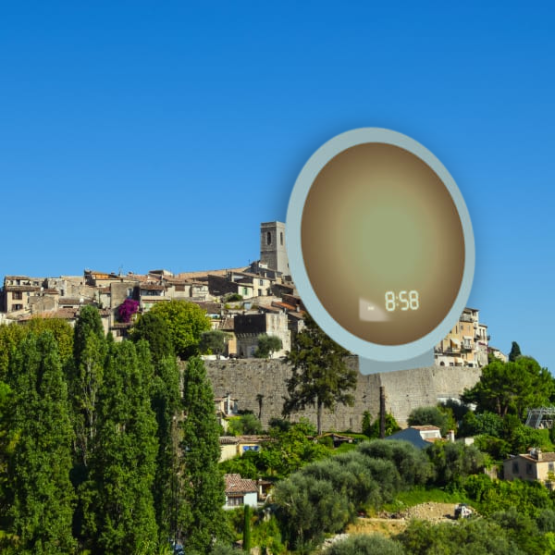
8:58
